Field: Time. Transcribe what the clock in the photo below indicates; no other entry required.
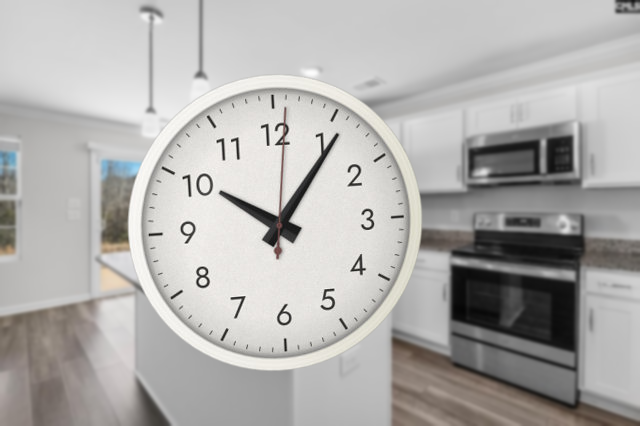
10:06:01
